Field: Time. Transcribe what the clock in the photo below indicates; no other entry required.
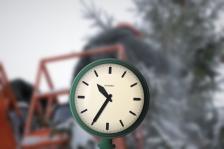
10:35
